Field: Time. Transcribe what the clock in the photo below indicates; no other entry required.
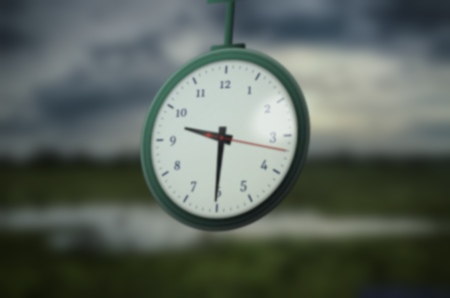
9:30:17
